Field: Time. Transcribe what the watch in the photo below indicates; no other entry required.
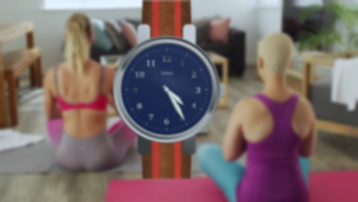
4:25
